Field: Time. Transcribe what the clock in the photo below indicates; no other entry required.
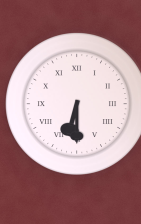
6:30
